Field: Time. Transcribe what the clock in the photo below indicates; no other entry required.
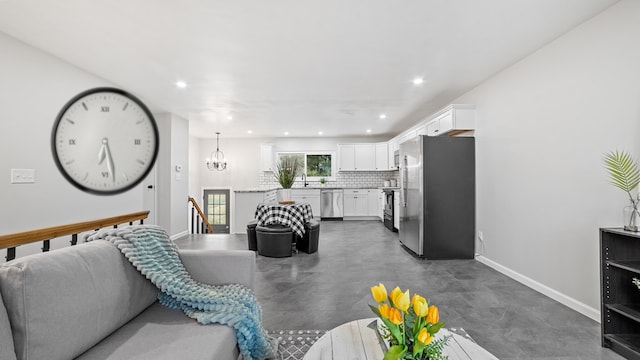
6:28
